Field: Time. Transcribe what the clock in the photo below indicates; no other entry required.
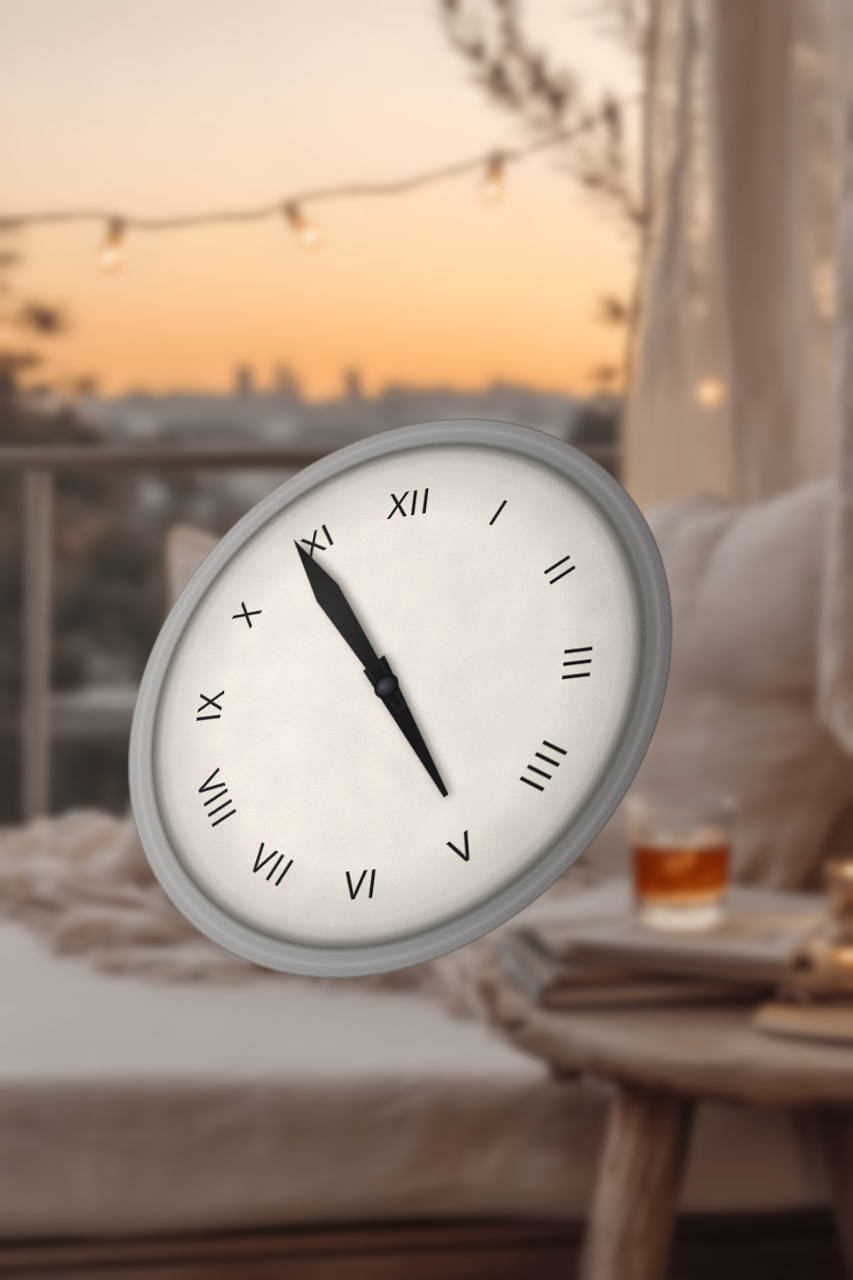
4:54
